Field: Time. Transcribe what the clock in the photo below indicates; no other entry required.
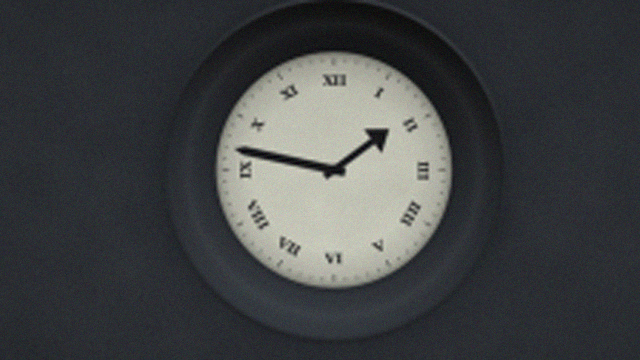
1:47
